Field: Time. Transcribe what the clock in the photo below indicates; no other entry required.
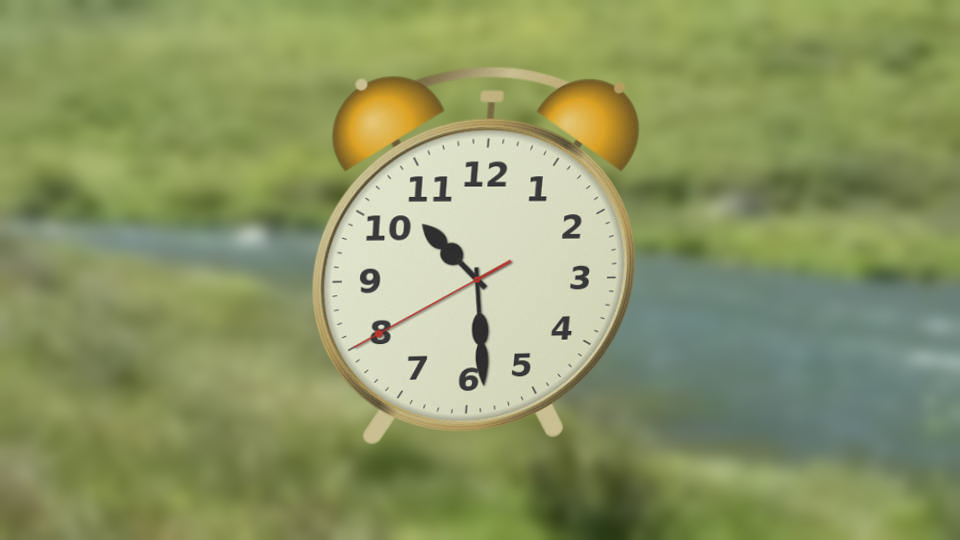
10:28:40
